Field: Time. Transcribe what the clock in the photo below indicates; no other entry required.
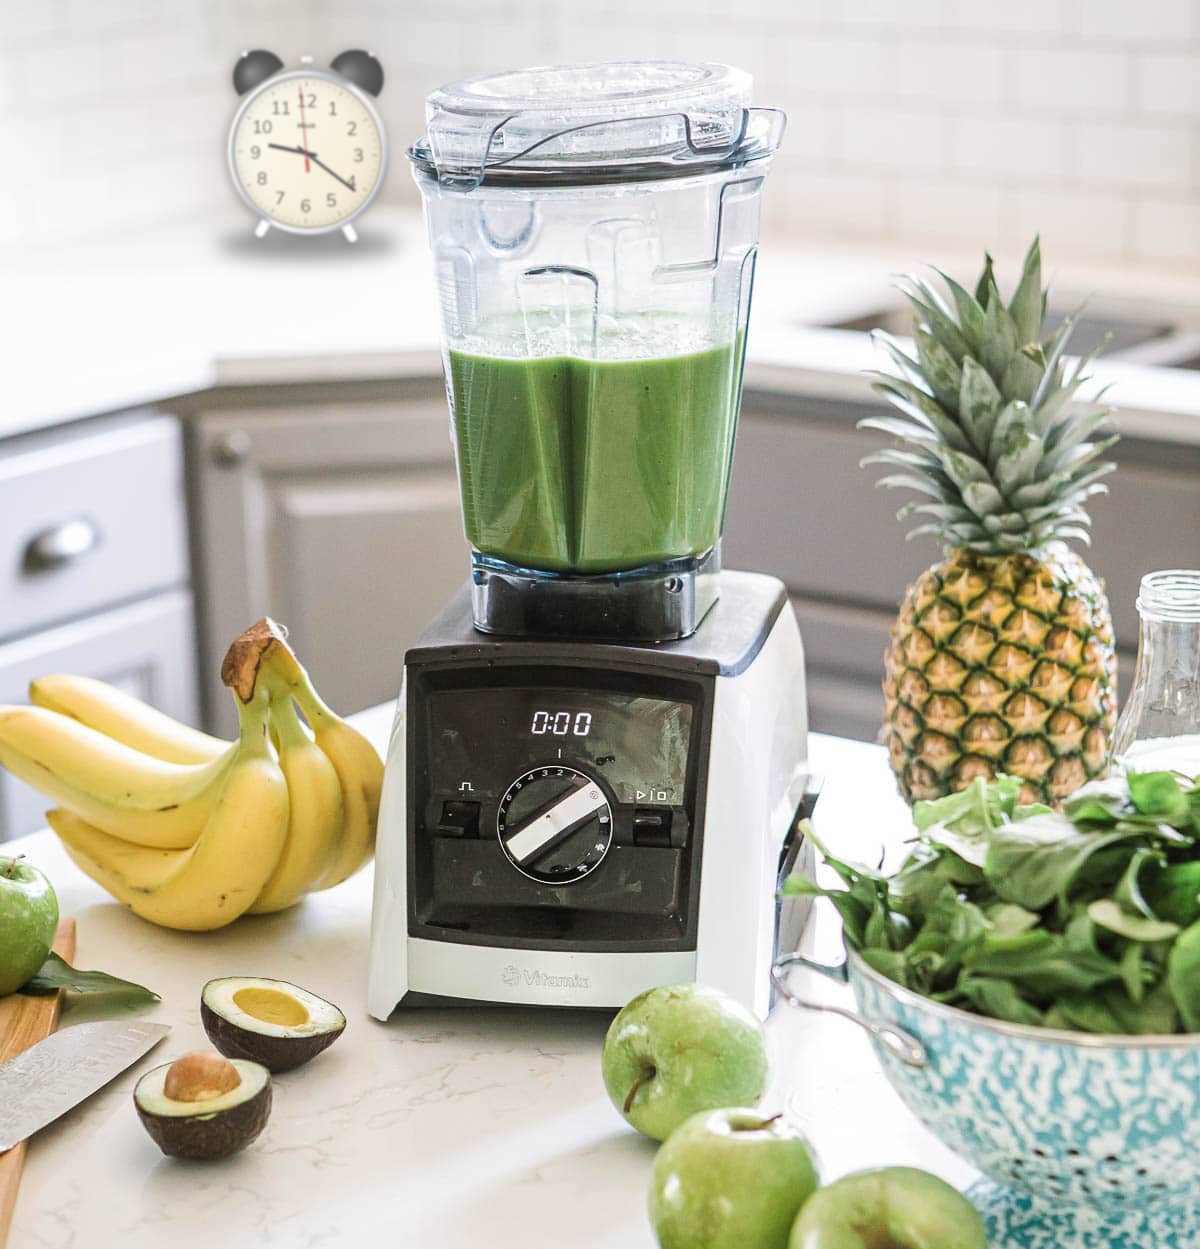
9:20:59
